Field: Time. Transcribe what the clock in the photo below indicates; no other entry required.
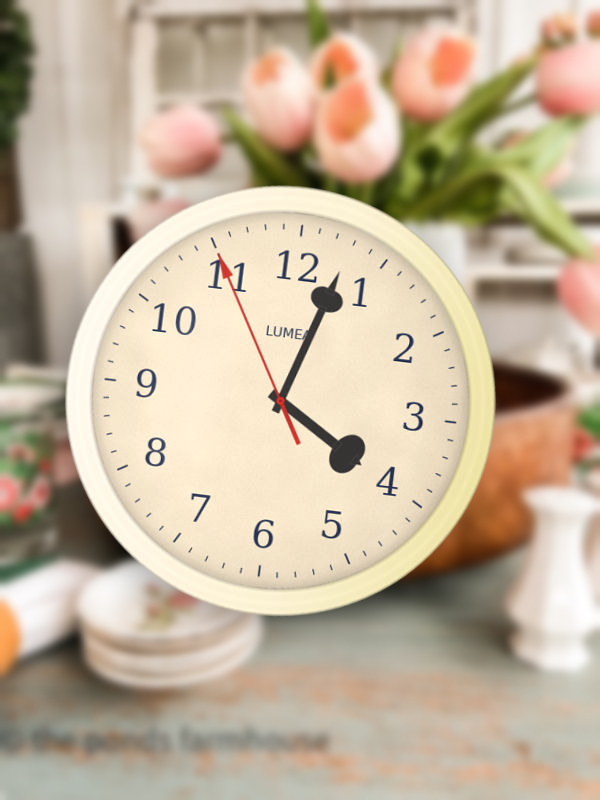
4:02:55
